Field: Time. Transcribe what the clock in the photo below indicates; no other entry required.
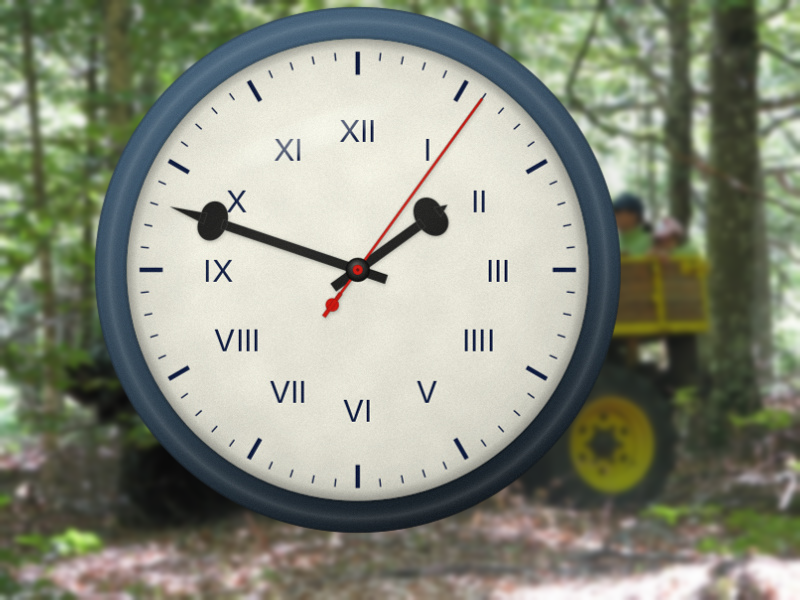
1:48:06
